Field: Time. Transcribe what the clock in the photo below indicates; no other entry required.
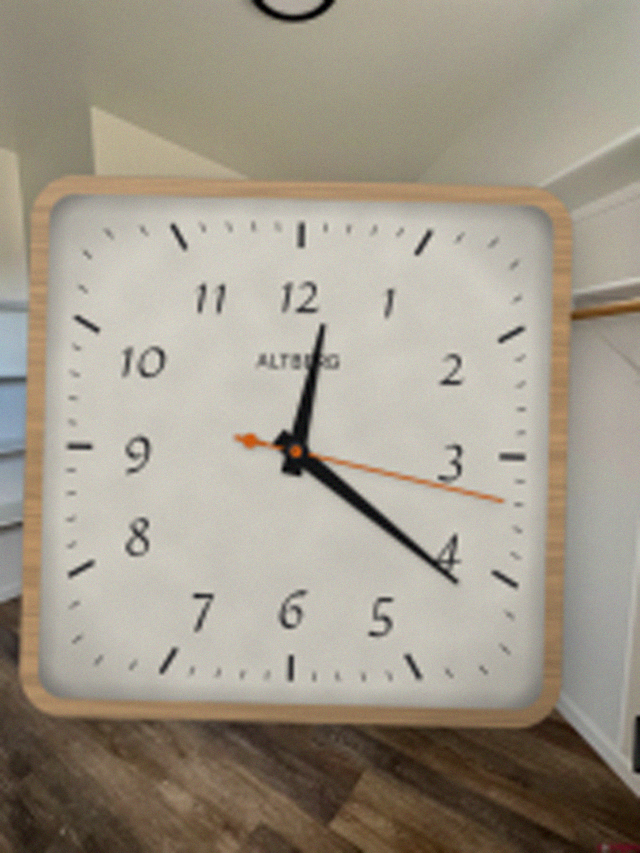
12:21:17
